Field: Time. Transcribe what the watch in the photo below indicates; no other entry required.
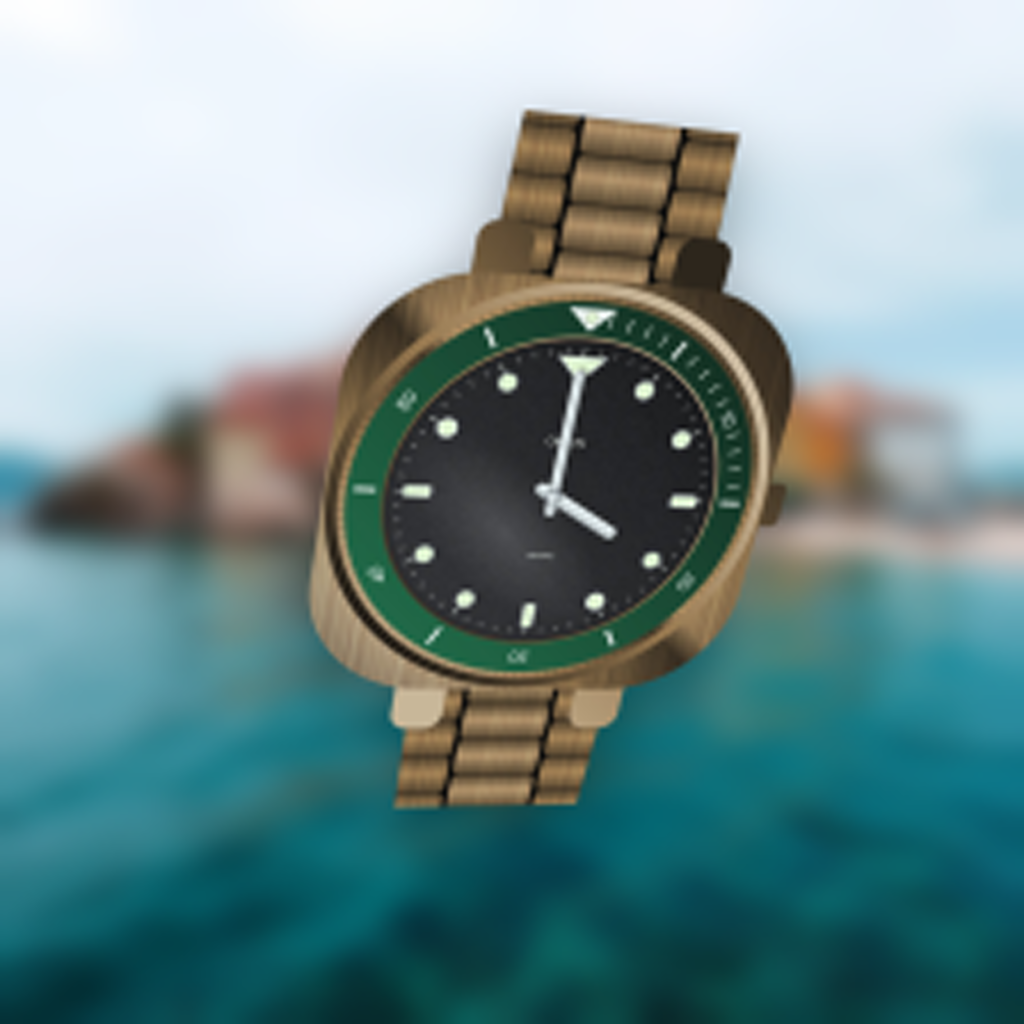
4:00
